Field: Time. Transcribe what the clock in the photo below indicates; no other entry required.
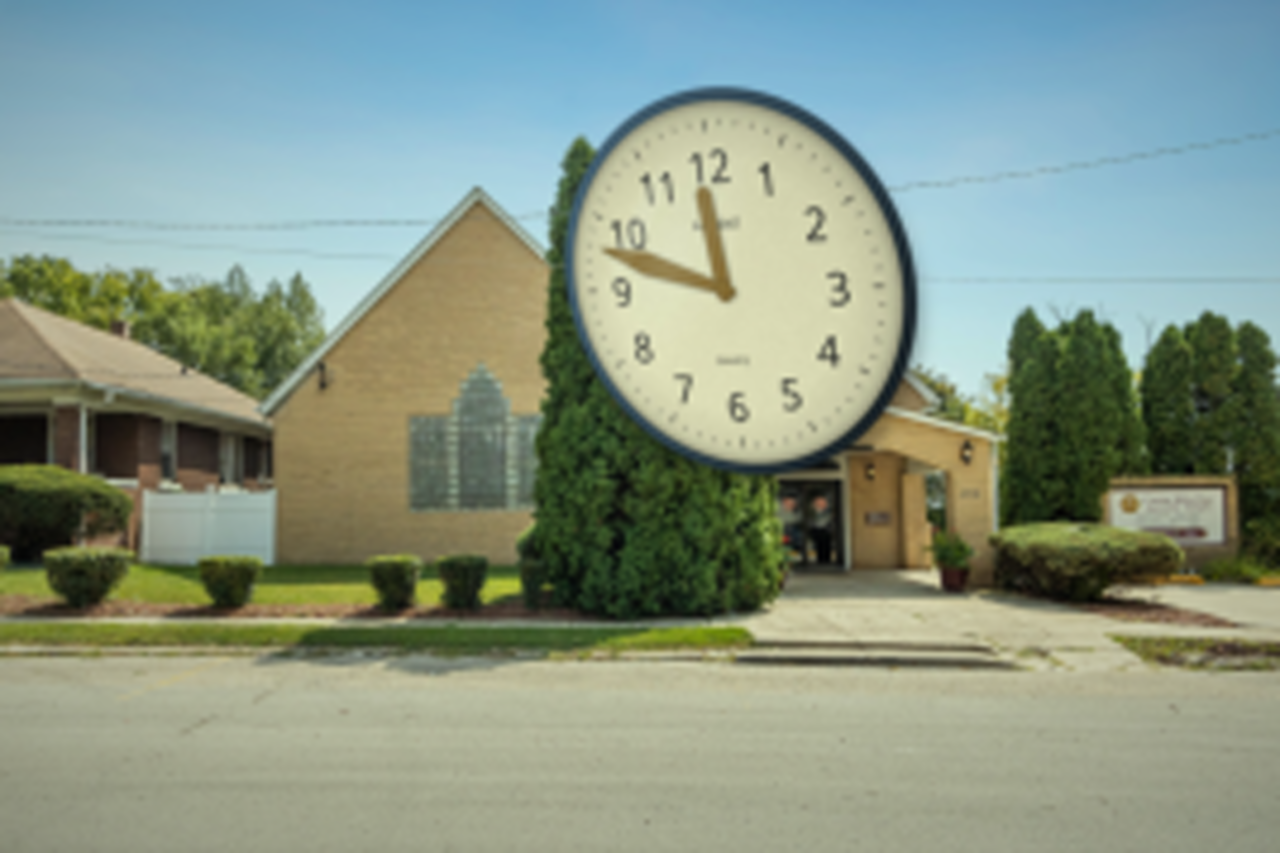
11:48
